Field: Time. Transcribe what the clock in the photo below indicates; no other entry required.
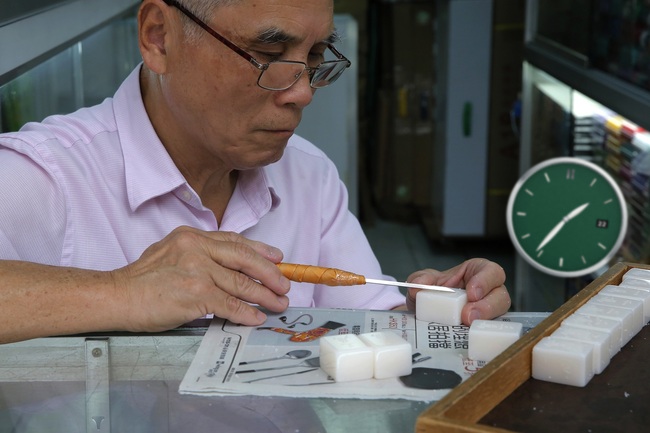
1:36
